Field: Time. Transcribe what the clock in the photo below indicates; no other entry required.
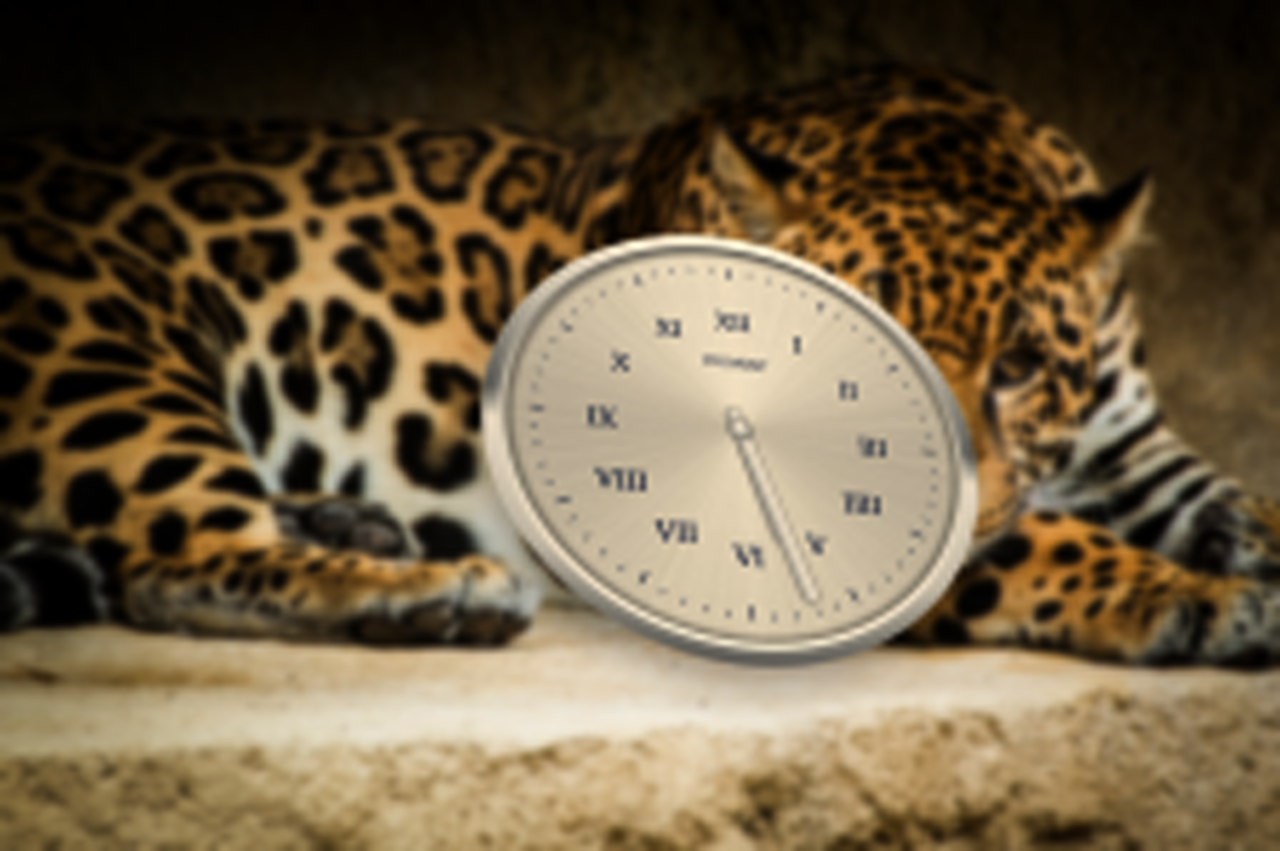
5:27
